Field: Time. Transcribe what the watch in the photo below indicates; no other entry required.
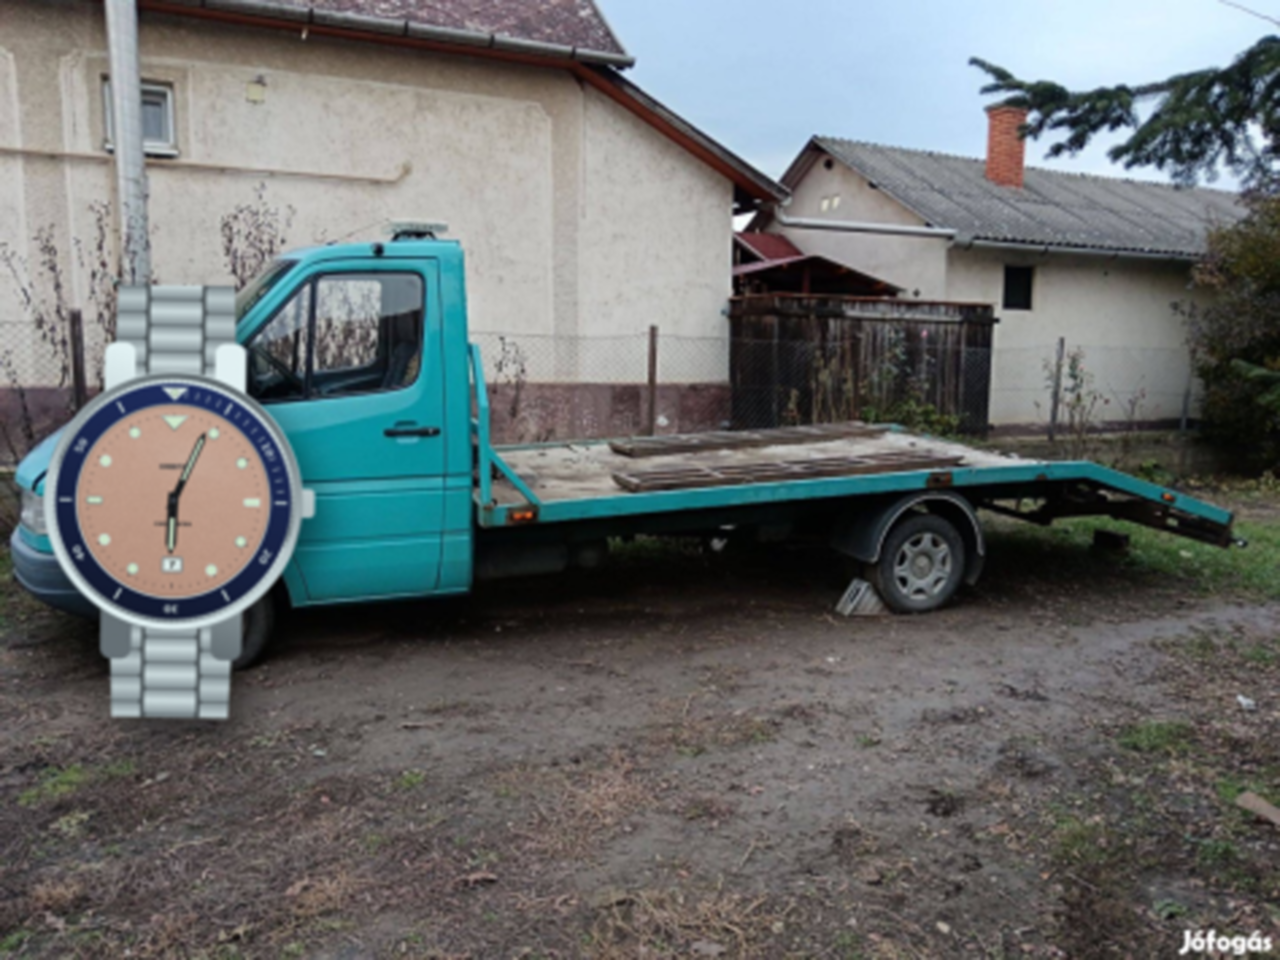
6:04
